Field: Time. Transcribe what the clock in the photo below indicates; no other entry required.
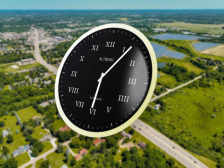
6:06
